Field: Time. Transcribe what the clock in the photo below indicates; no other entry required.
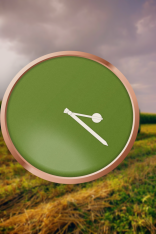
3:22
